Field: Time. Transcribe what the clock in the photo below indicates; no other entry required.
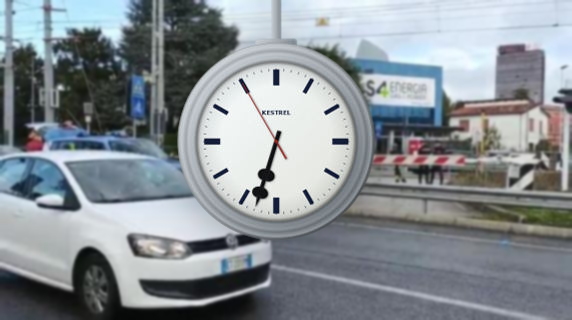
6:32:55
